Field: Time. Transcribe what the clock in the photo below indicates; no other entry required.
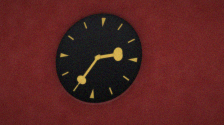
2:35
